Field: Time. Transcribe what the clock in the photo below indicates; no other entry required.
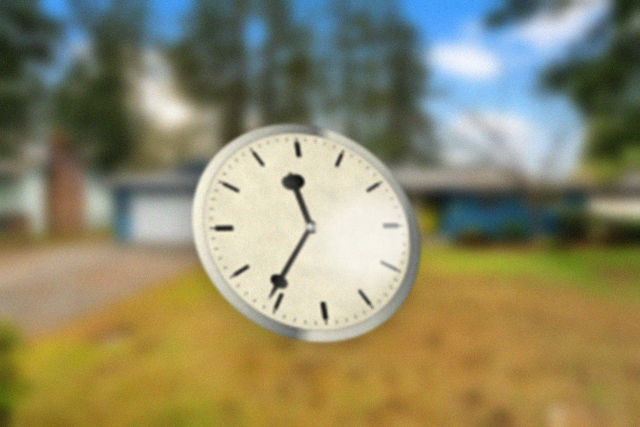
11:36
